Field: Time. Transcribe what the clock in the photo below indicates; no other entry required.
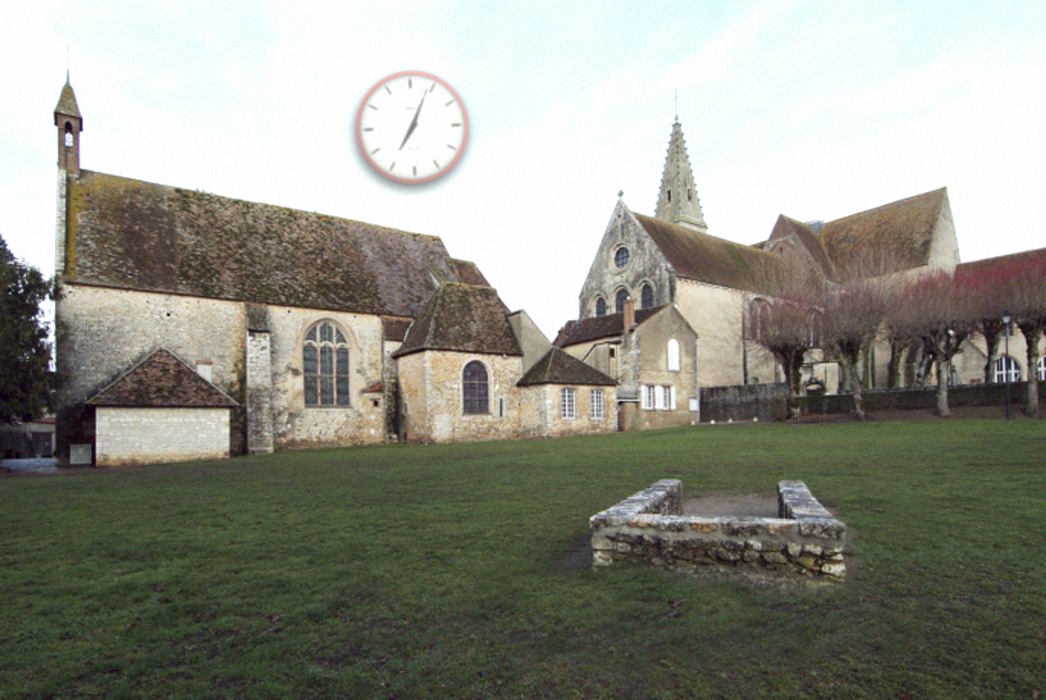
7:04
